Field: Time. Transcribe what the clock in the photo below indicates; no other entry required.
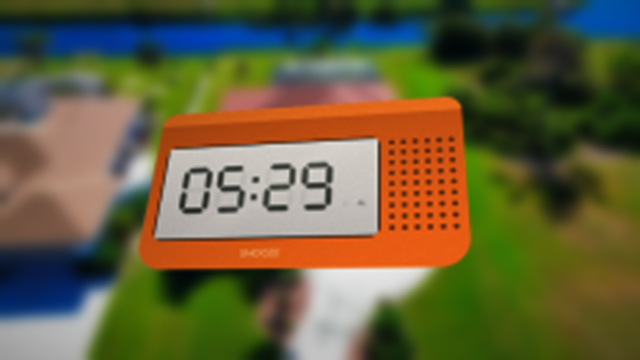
5:29
